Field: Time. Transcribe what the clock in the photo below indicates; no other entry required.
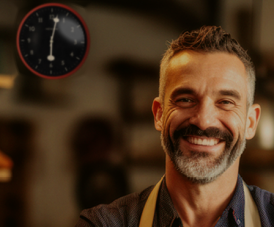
6:02
